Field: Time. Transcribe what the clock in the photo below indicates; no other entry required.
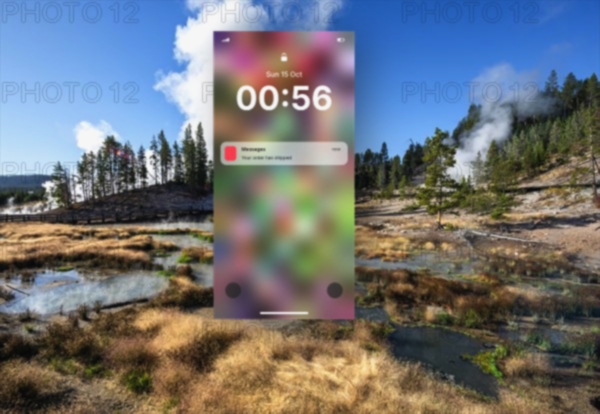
0:56
